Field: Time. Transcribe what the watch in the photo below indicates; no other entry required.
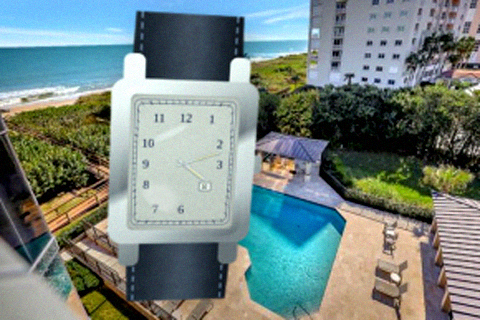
4:12
